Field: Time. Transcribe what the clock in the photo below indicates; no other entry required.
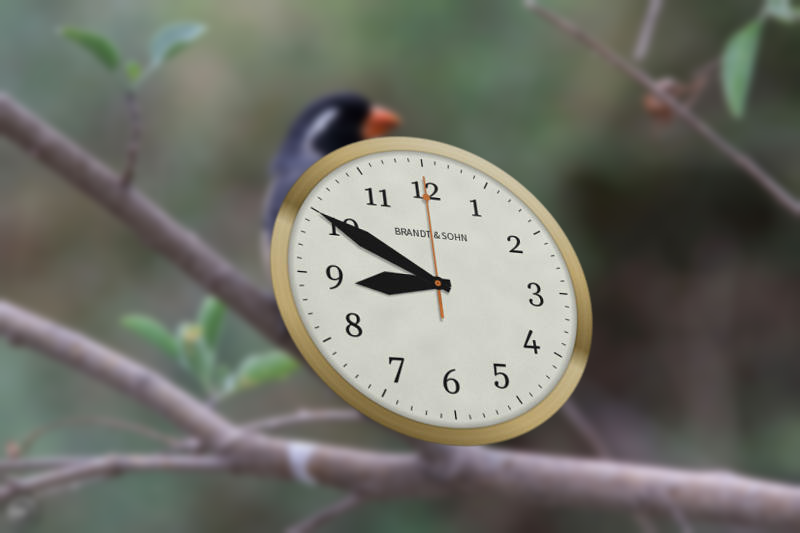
8:50:00
